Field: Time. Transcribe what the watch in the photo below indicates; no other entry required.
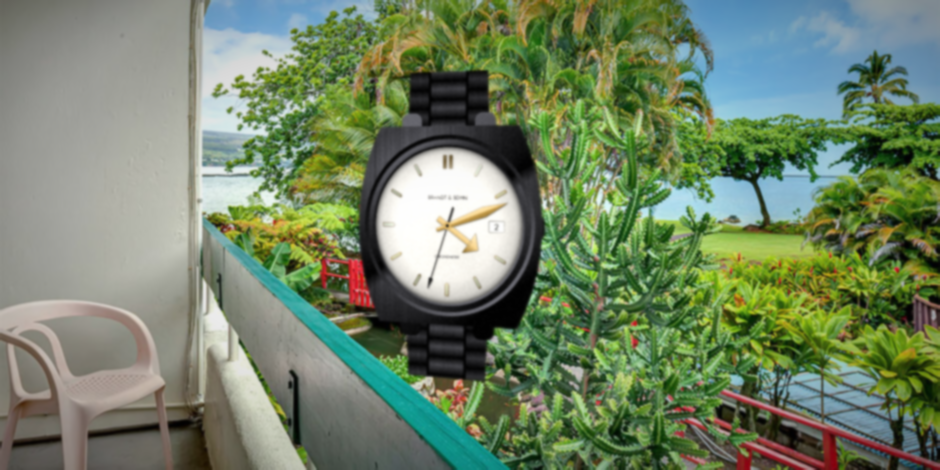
4:11:33
